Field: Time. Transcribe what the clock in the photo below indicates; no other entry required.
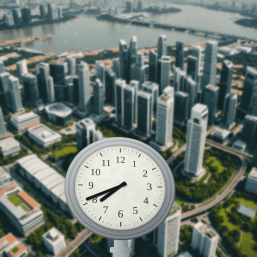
7:41
